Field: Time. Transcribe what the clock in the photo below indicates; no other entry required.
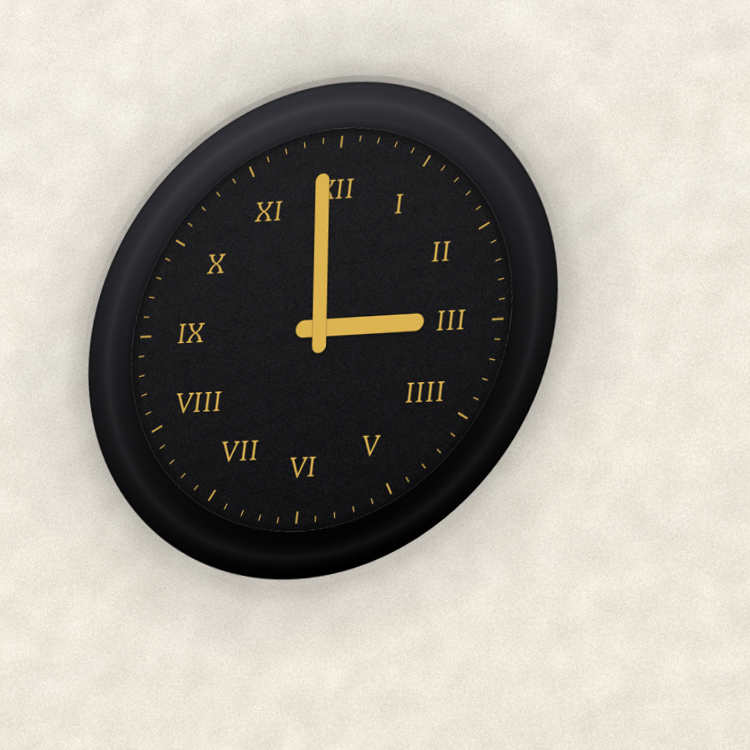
2:59
